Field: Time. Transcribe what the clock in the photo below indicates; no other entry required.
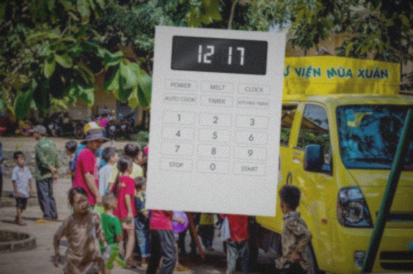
12:17
